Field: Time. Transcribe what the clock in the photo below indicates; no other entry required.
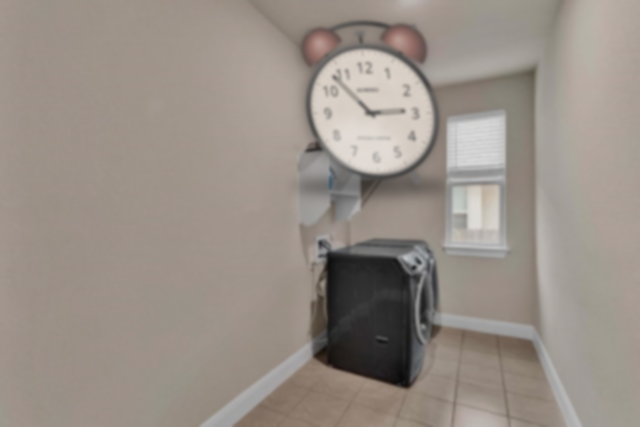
2:53
